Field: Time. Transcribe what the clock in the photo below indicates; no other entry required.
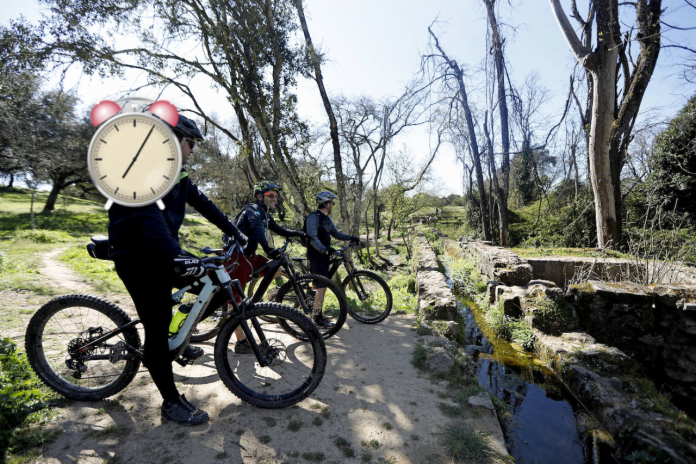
7:05
